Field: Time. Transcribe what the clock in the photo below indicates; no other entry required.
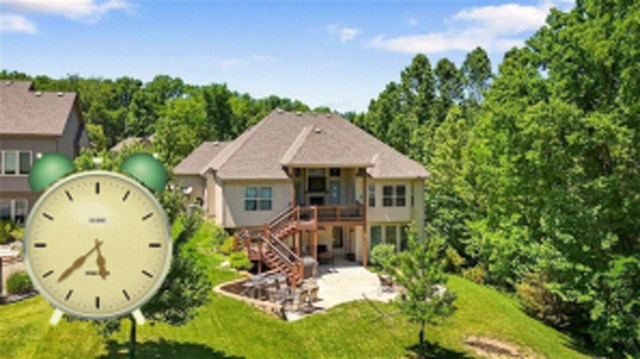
5:38
